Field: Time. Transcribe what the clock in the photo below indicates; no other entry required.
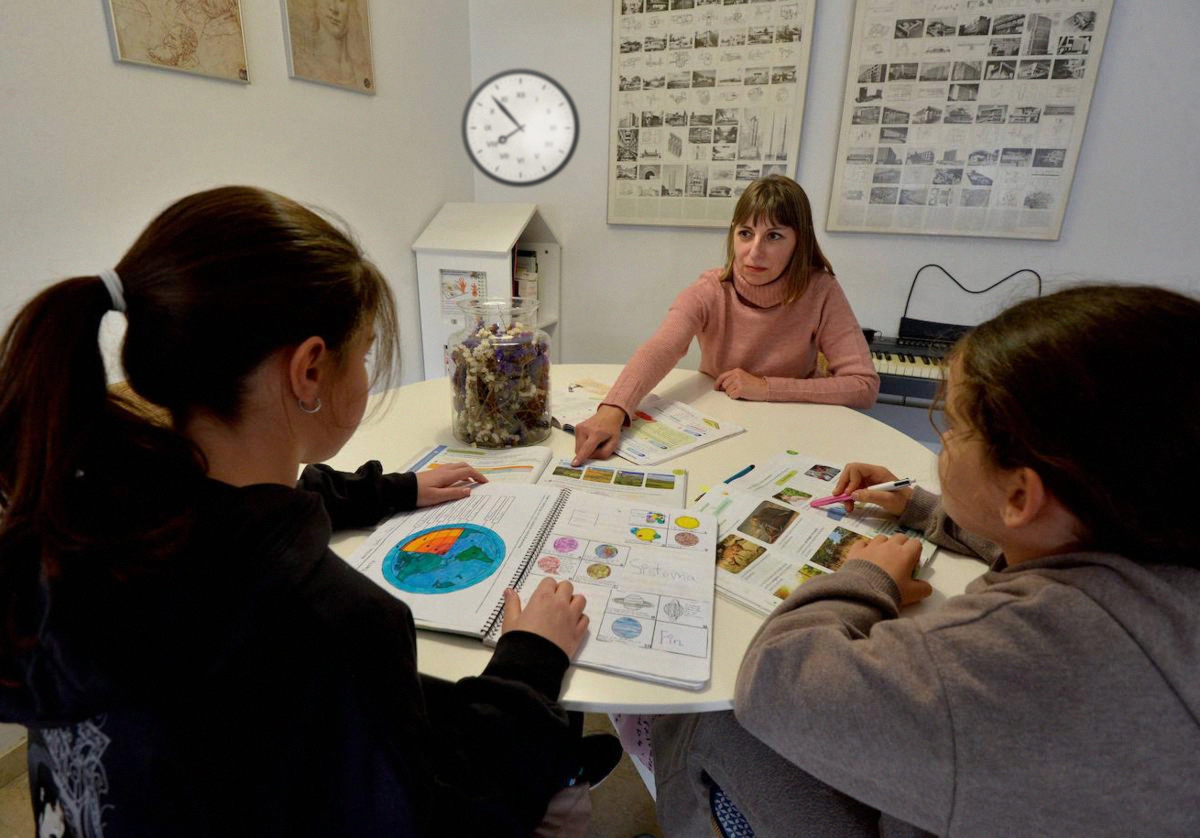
7:53
